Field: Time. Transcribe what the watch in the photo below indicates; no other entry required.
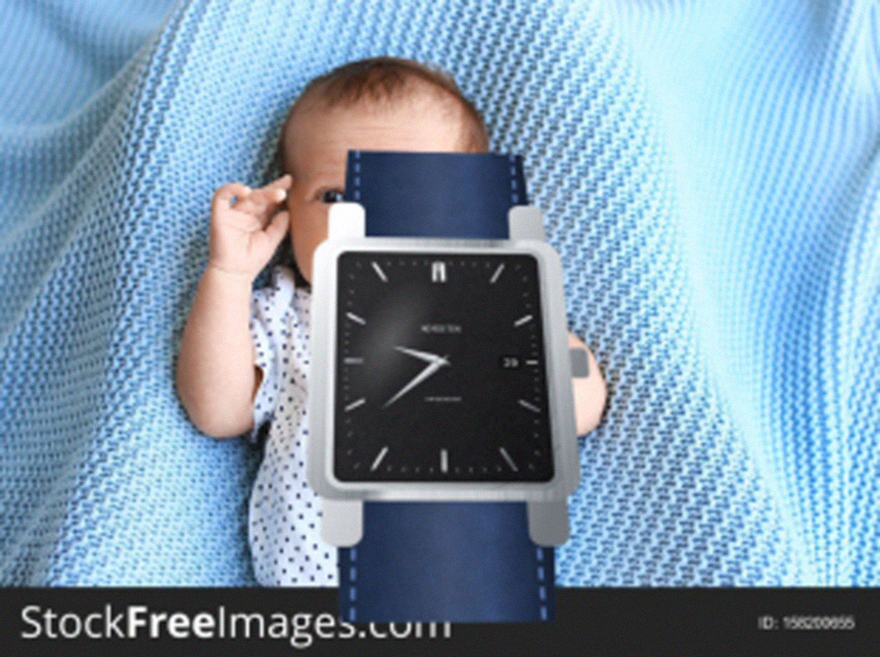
9:38
